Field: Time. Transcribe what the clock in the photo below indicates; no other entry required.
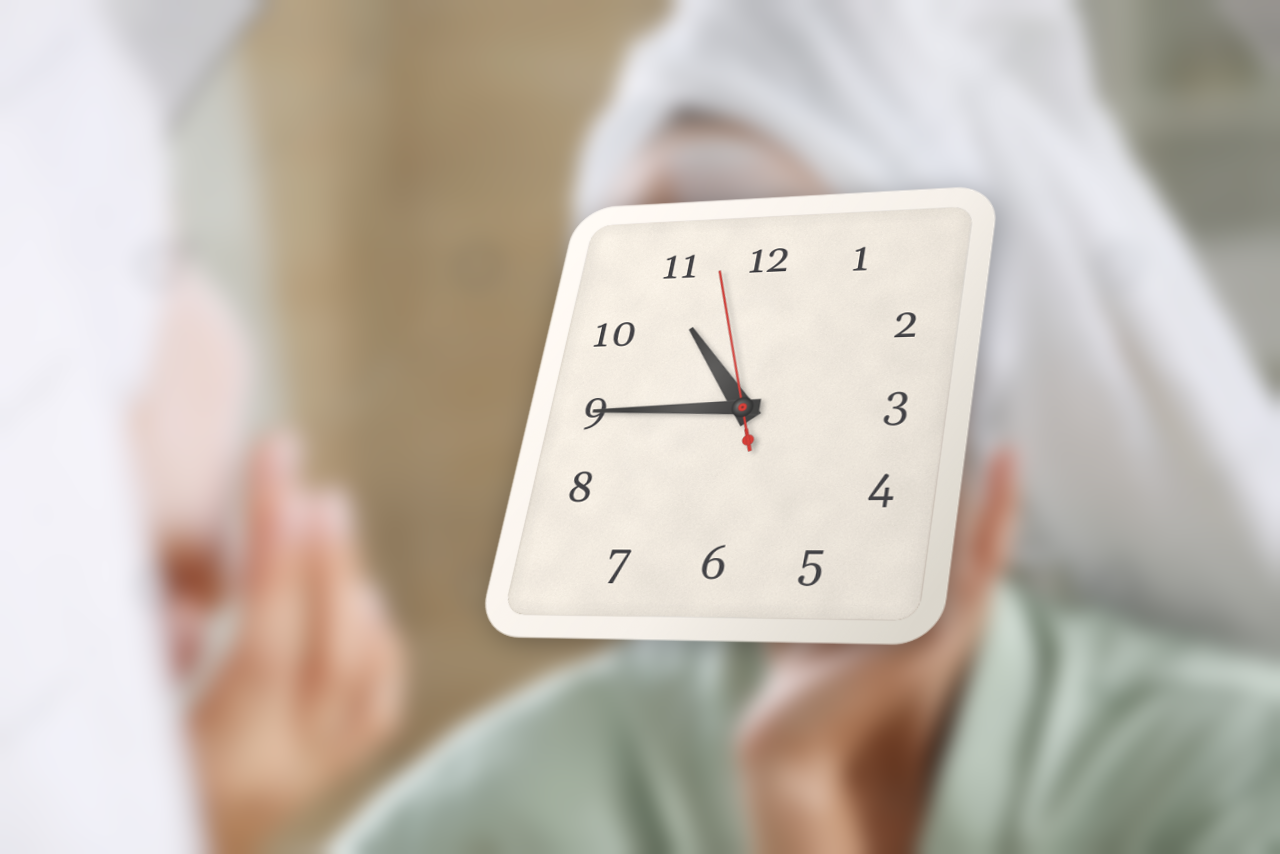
10:44:57
